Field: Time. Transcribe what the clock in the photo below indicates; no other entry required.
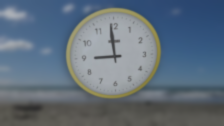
8:59
